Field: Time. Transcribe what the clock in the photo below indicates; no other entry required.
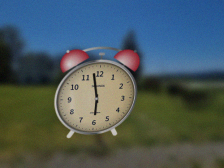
5:58
